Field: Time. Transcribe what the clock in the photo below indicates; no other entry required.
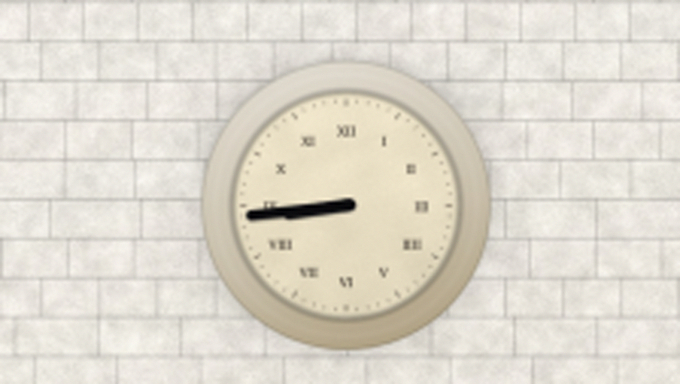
8:44
